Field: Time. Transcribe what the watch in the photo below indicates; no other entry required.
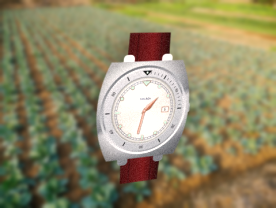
1:32
